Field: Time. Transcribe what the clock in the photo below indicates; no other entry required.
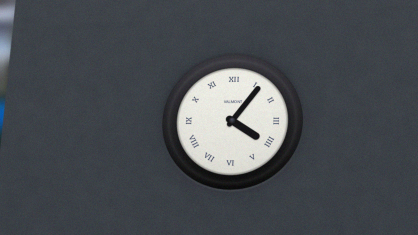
4:06
